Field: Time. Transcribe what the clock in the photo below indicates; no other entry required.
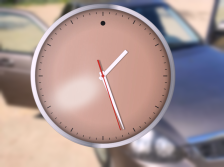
1:26:27
